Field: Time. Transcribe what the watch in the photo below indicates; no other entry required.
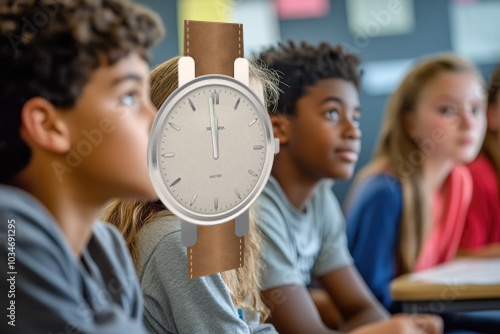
11:59
